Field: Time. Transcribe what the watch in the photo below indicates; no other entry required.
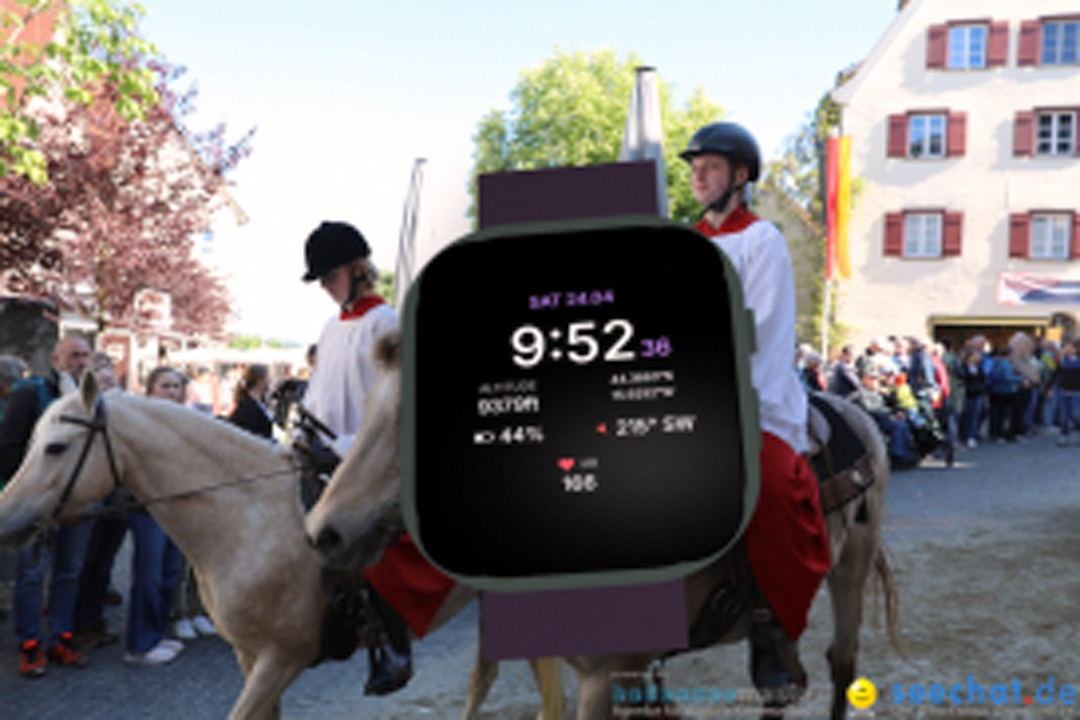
9:52
